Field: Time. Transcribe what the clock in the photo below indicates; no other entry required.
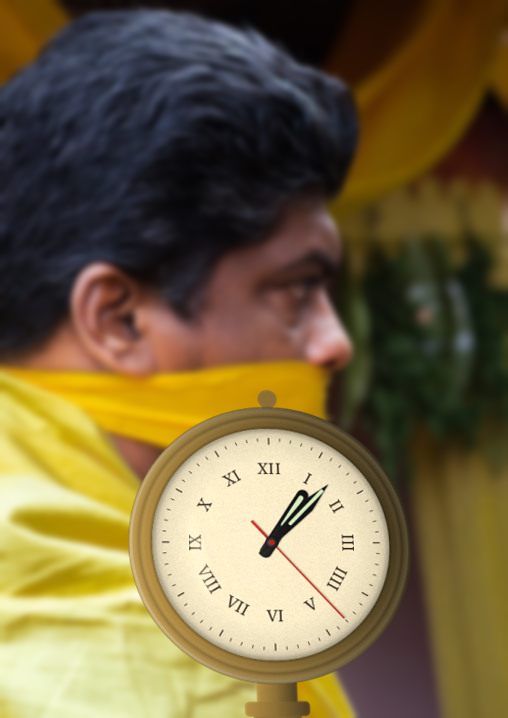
1:07:23
